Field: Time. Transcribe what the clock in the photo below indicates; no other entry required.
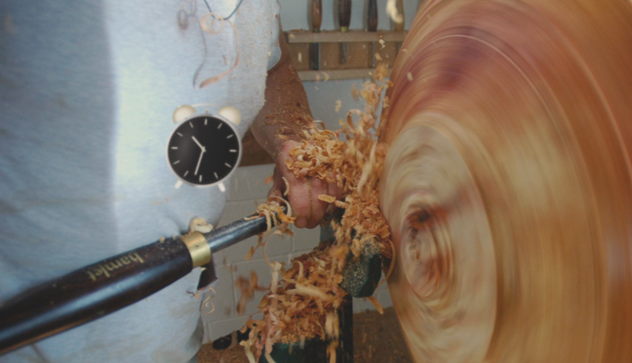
10:32
